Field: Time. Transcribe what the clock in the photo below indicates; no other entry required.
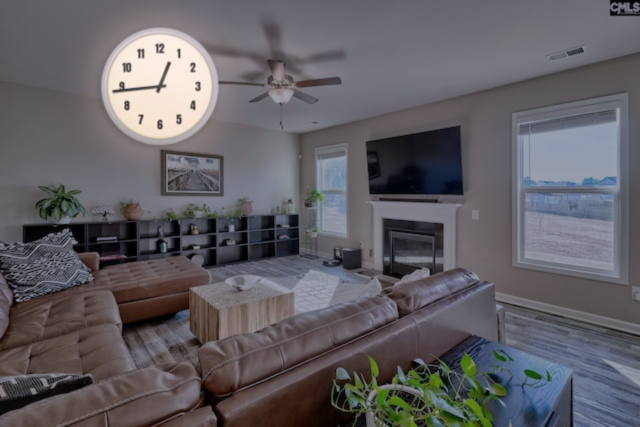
12:44
